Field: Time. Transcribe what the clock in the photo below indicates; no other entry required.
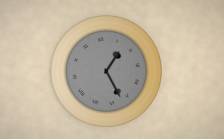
1:27
